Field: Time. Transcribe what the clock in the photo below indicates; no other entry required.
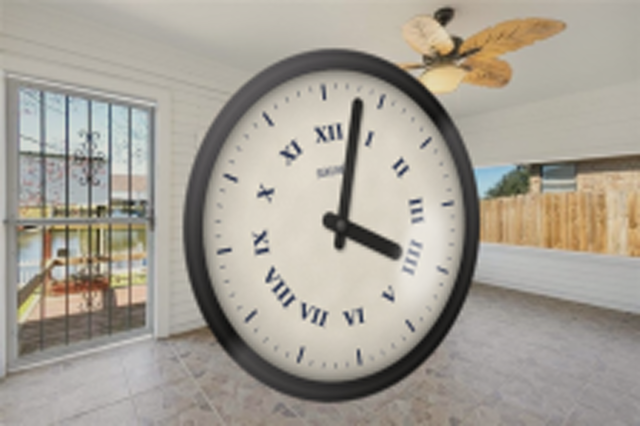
4:03
